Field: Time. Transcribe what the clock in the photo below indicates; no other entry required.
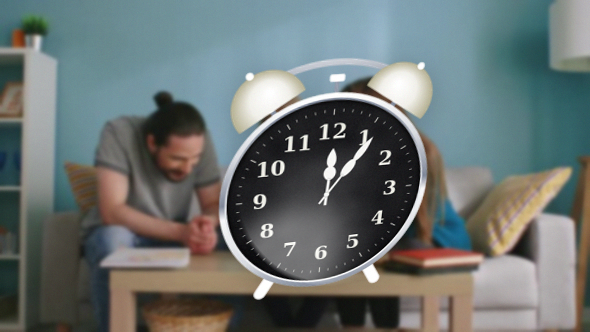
12:06
